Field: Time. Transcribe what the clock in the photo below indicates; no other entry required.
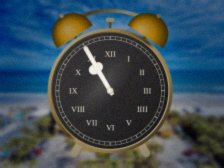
10:55
